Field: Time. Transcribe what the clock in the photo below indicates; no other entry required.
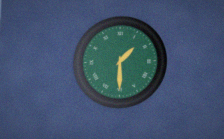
1:30
